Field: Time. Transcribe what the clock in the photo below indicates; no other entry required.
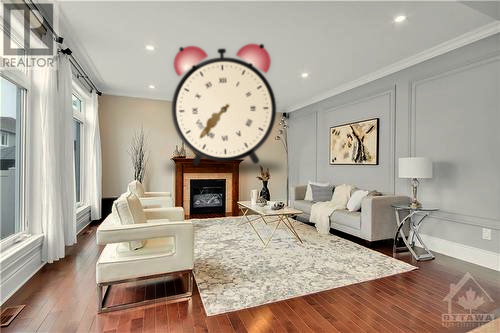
7:37
